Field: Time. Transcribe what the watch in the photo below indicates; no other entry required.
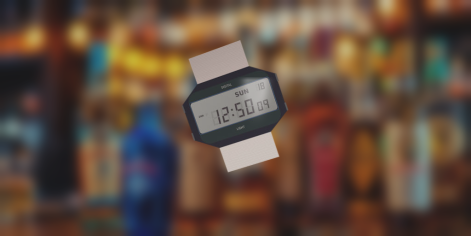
12:50:09
